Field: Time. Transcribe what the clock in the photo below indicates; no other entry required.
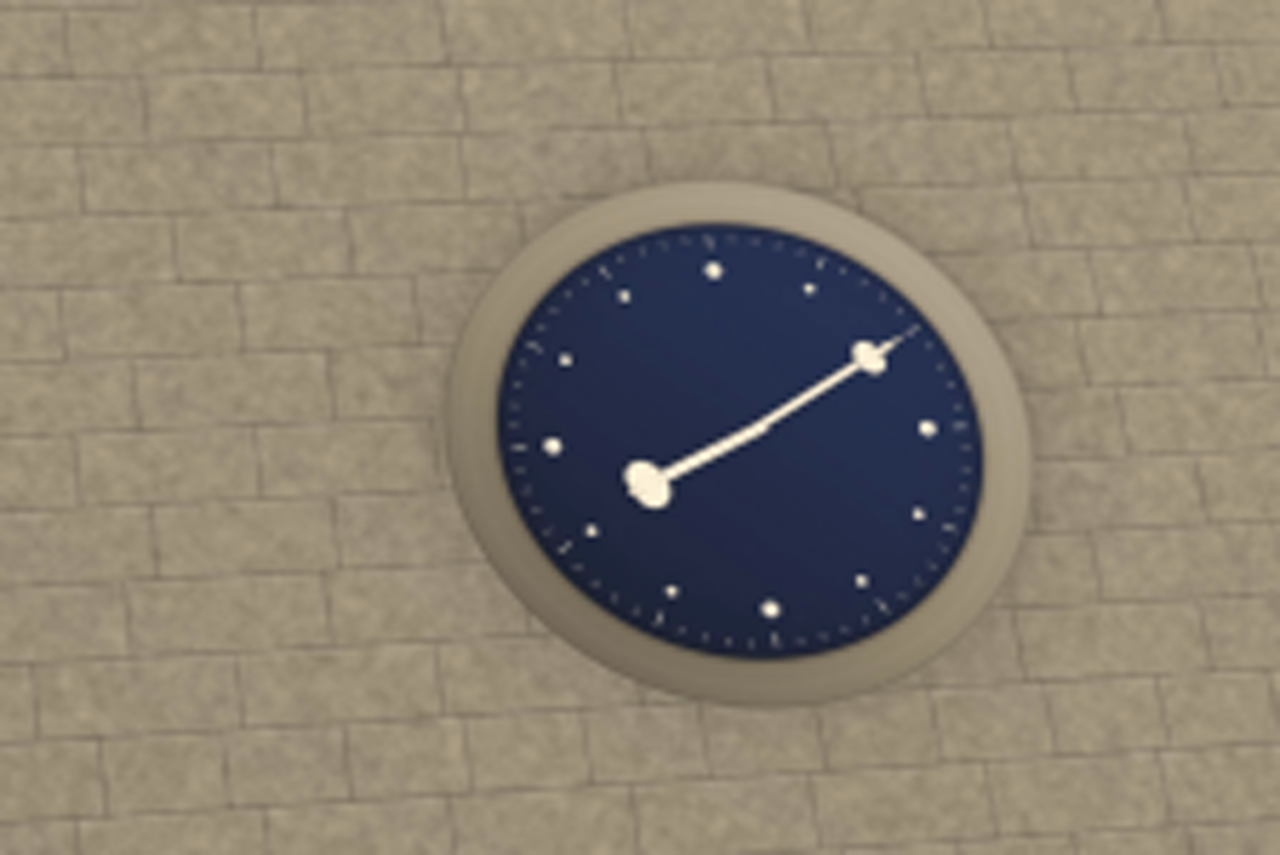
8:10
